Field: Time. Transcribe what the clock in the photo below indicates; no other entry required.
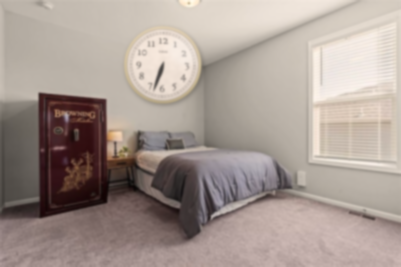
6:33
